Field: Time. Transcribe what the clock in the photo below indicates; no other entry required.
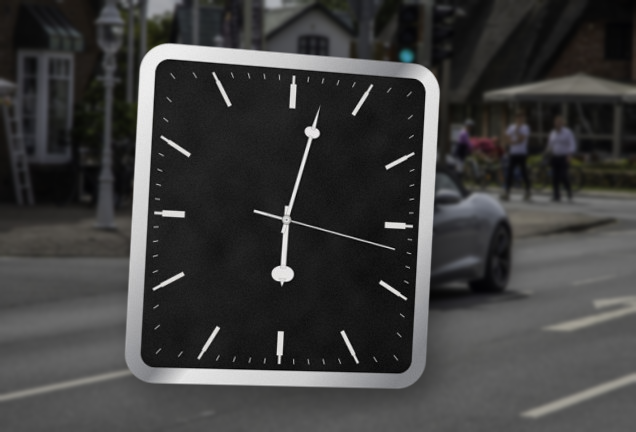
6:02:17
